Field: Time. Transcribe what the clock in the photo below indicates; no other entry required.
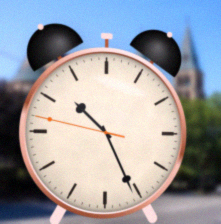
10:25:47
